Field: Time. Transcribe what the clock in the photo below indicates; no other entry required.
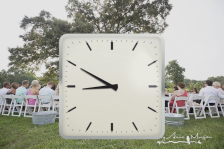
8:50
